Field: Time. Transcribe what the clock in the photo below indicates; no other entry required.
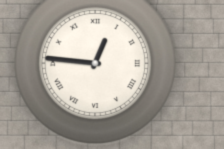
12:46
